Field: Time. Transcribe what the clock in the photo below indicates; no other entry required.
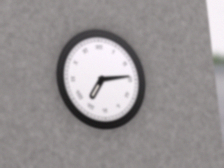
7:14
